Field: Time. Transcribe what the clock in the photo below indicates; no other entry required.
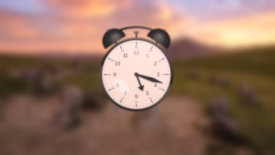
5:18
